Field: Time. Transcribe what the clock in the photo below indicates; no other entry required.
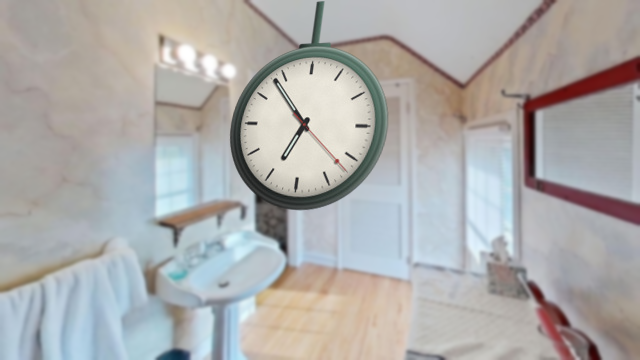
6:53:22
